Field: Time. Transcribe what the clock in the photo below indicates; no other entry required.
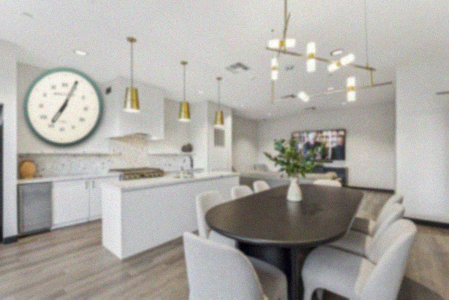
7:04
